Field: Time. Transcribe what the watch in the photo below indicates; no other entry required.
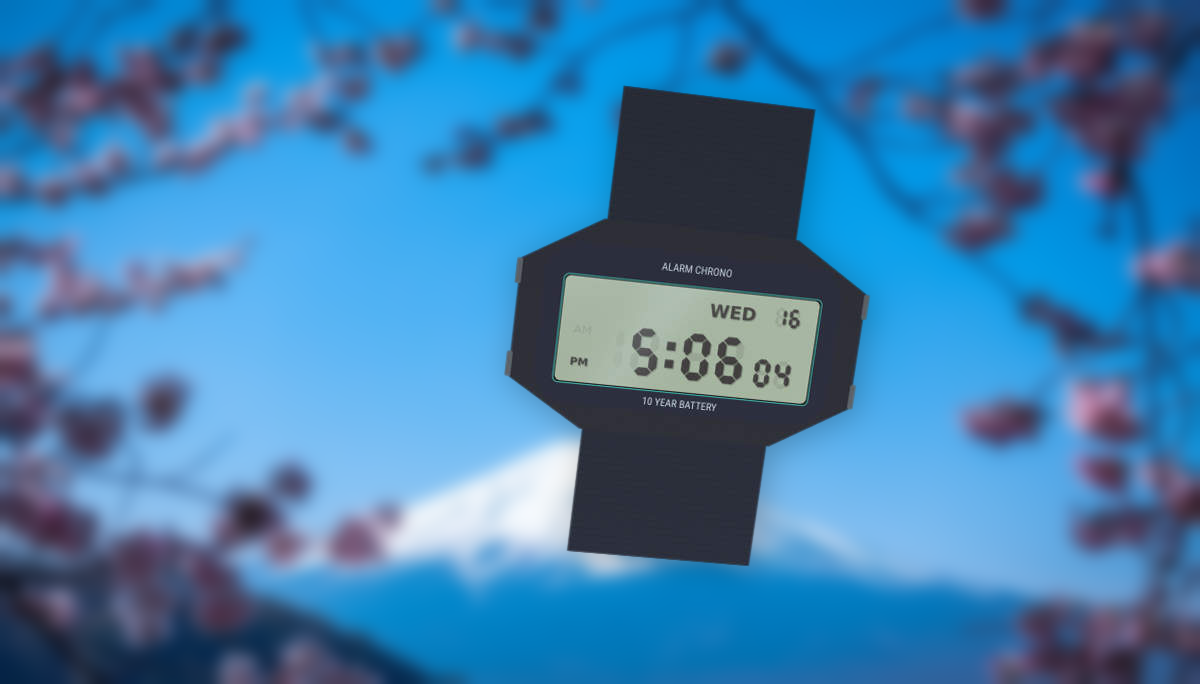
5:06:04
